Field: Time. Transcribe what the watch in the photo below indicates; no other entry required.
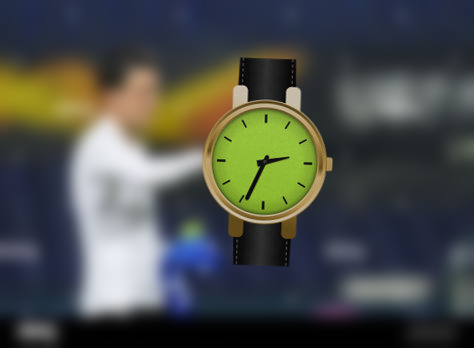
2:34
